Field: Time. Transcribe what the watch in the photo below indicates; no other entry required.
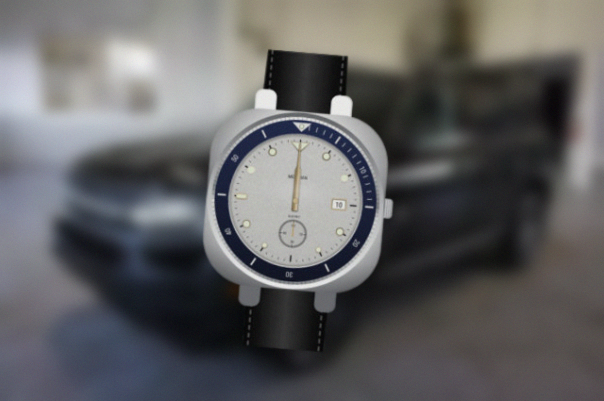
12:00
